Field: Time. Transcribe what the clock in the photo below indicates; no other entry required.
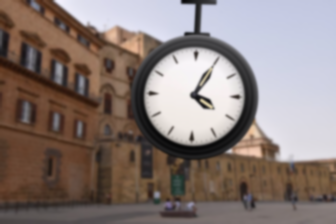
4:05
